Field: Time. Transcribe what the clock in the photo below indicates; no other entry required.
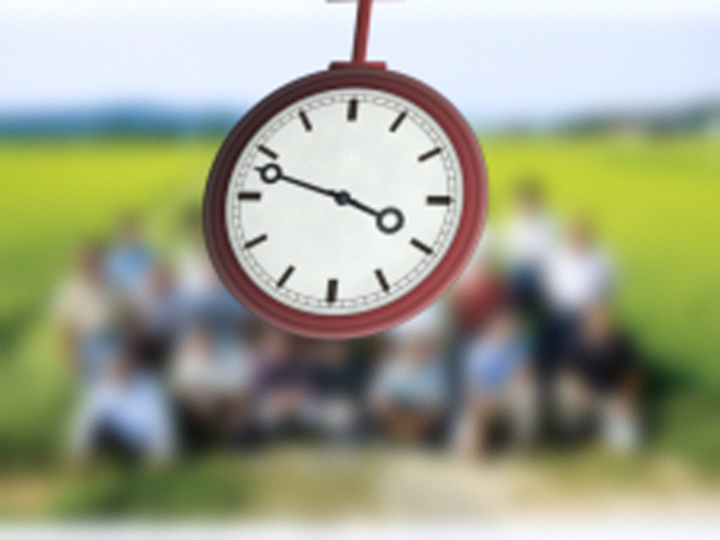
3:48
